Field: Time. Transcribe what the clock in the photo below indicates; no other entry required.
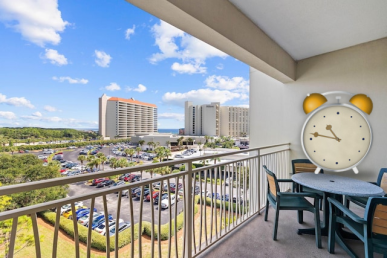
10:47
